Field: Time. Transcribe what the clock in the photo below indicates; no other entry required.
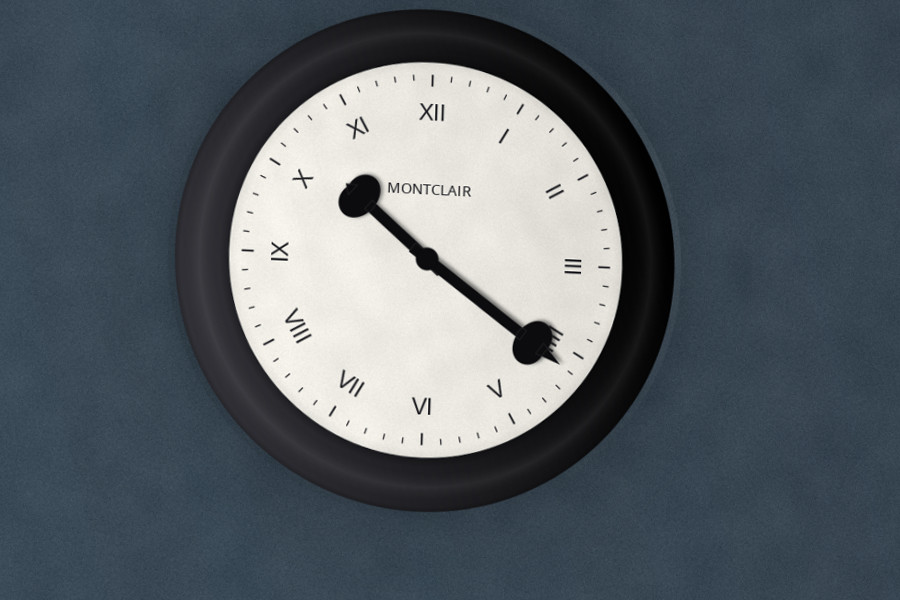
10:21
